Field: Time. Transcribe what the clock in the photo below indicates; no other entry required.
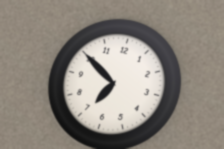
6:50
